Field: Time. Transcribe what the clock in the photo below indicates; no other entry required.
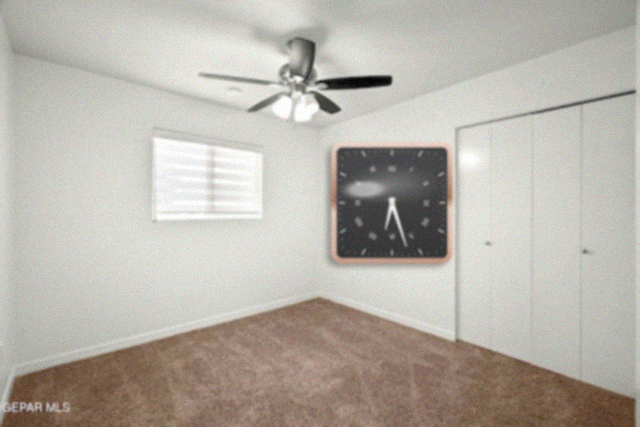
6:27
